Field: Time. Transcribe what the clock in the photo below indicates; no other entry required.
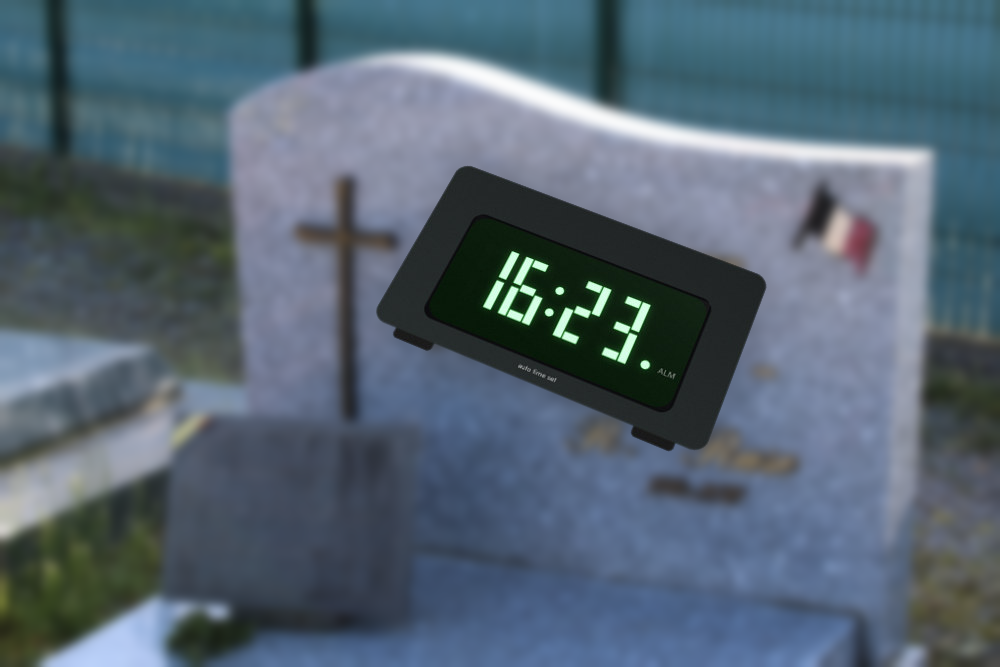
16:23
